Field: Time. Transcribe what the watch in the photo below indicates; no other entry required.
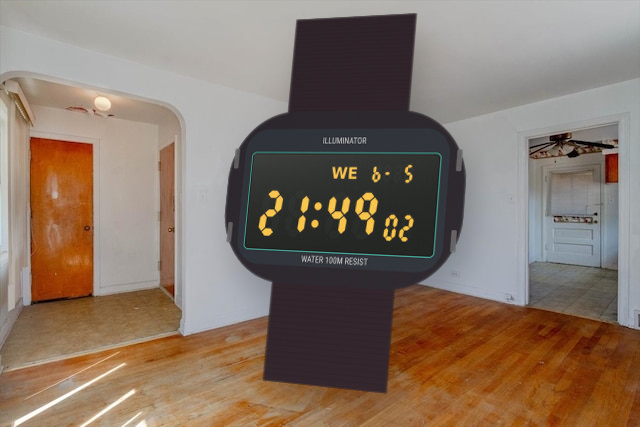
21:49:02
